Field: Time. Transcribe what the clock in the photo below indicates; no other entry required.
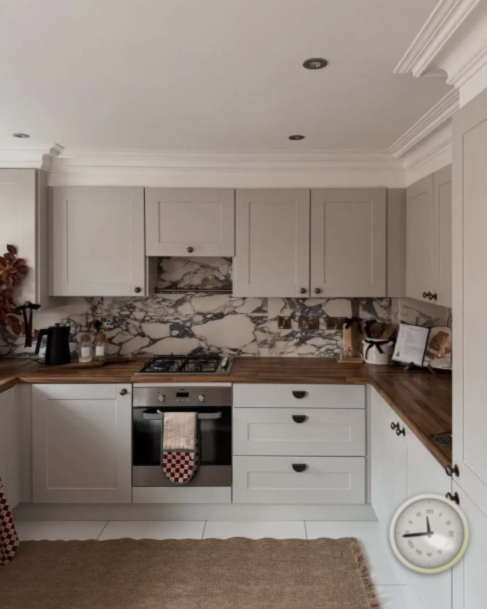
11:44
